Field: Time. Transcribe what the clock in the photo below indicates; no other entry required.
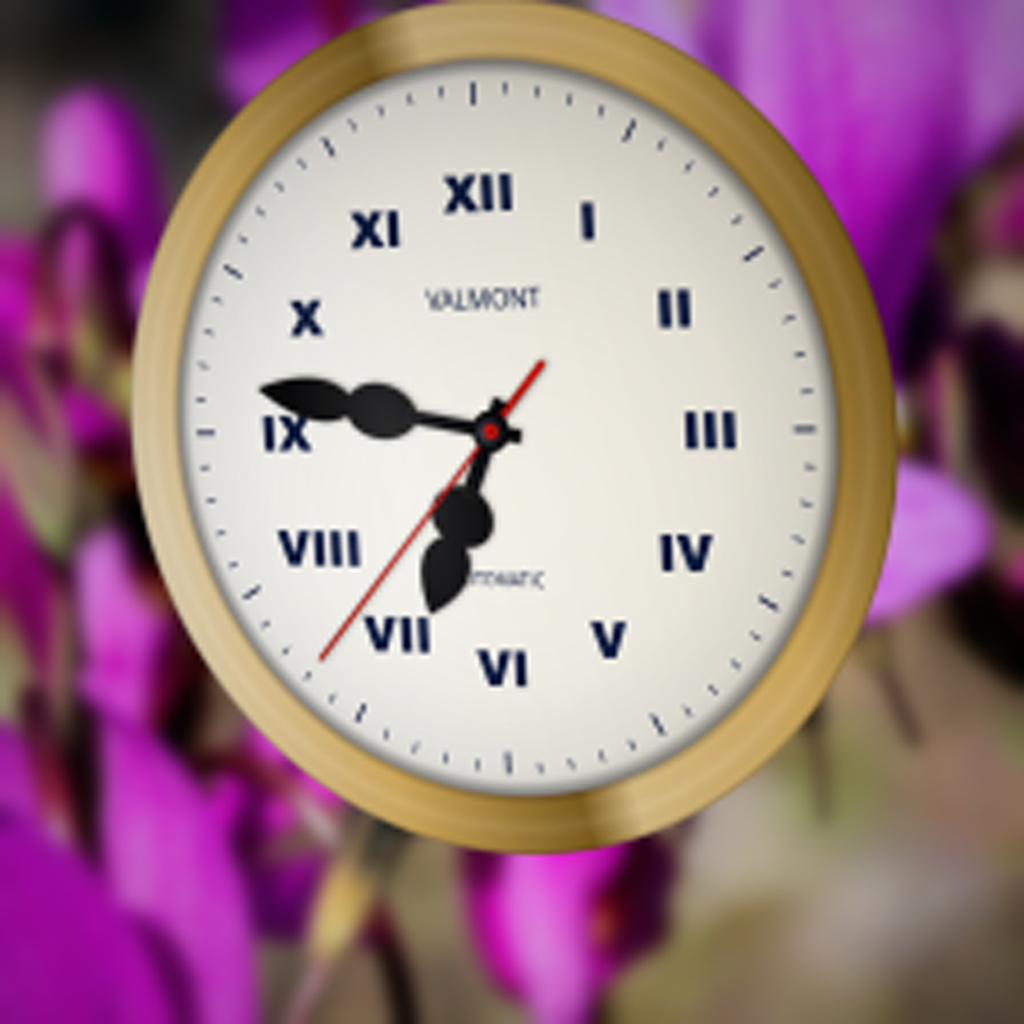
6:46:37
